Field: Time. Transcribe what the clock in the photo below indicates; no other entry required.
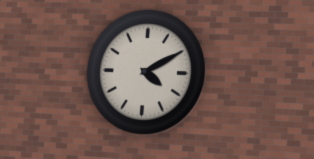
4:10
